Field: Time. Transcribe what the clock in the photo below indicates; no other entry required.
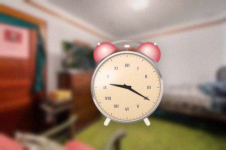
9:20
